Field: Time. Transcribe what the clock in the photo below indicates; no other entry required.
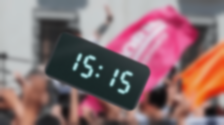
15:15
